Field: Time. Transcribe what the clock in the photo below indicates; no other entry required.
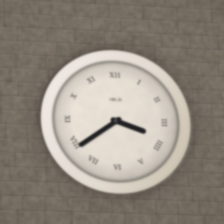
3:39
